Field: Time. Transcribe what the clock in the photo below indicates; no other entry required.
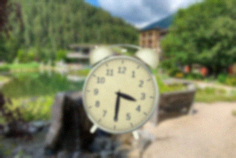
3:30
